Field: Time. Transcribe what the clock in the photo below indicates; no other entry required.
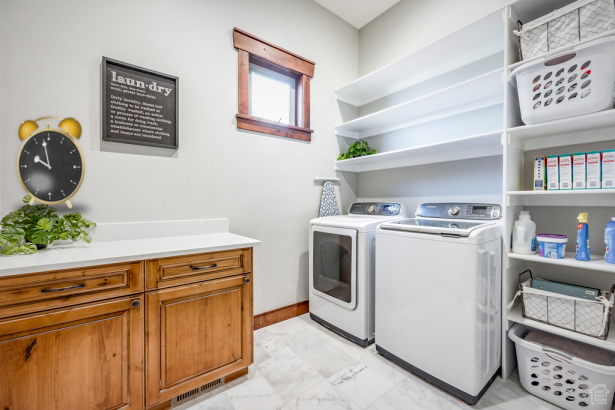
9:58
